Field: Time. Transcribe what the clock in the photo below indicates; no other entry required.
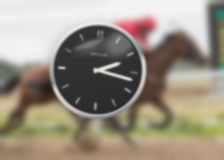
2:17
